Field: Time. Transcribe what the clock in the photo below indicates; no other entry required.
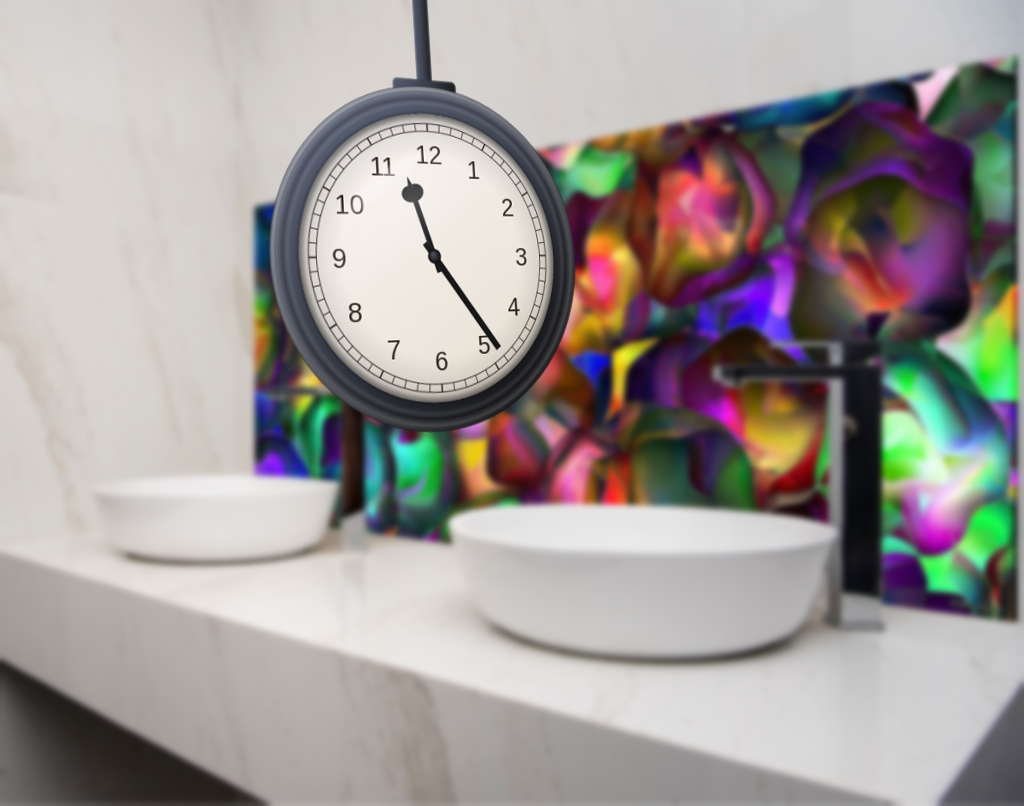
11:24
